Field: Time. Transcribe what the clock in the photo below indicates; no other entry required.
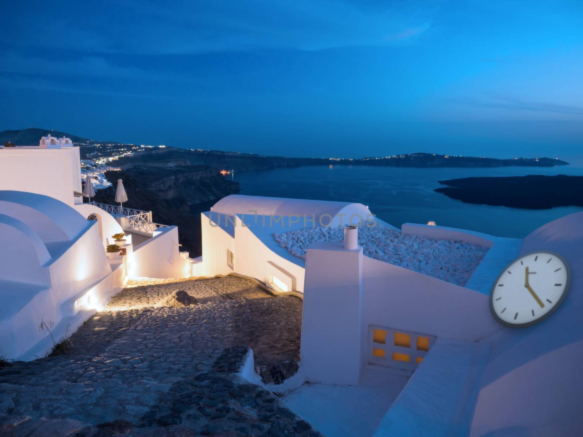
11:22
